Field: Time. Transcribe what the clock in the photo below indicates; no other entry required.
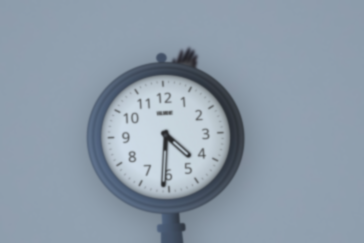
4:31
